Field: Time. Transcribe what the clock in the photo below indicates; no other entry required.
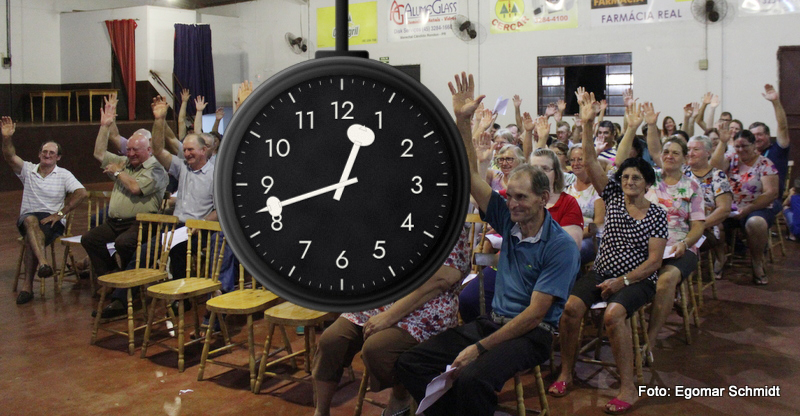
12:42
